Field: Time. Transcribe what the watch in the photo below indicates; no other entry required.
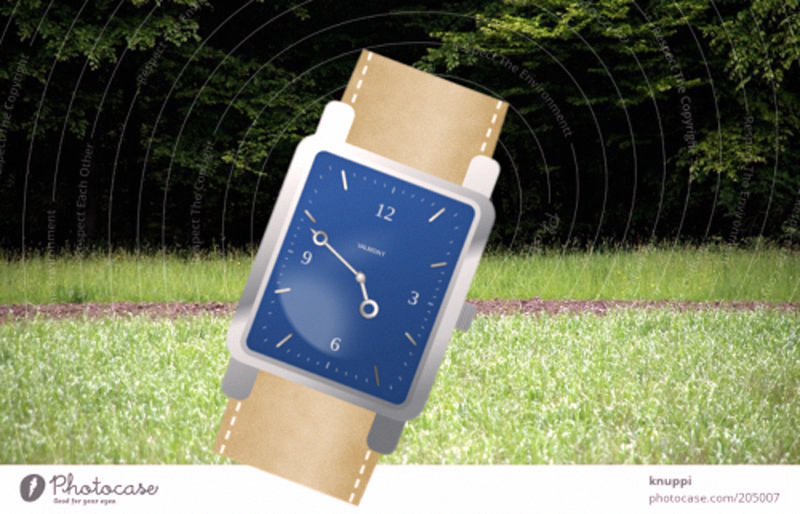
4:49
